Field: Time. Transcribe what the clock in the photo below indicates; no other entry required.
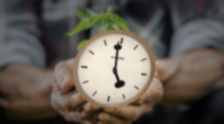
4:59
